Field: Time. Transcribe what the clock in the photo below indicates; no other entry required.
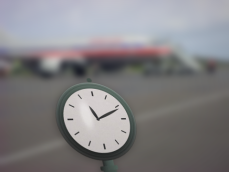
11:11
